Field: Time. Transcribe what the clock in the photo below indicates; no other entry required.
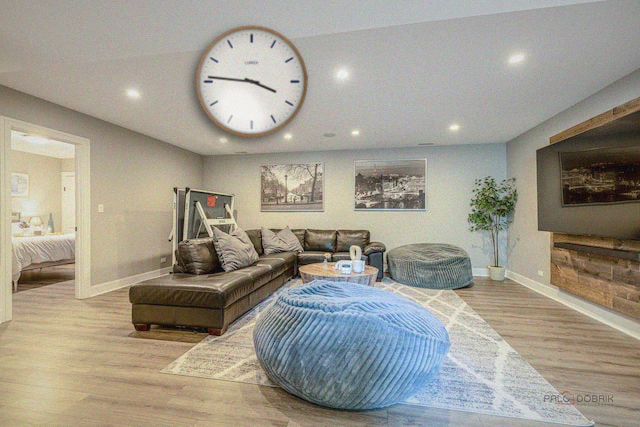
3:46
